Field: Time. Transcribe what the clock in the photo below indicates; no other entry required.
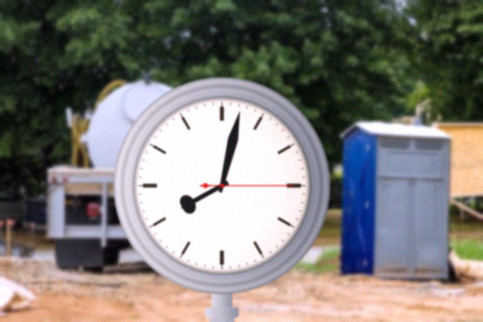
8:02:15
